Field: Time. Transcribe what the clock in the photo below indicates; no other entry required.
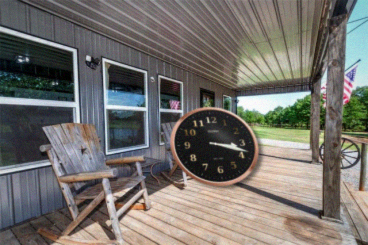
3:18
